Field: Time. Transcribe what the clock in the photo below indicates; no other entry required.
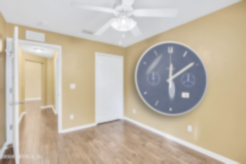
12:09
